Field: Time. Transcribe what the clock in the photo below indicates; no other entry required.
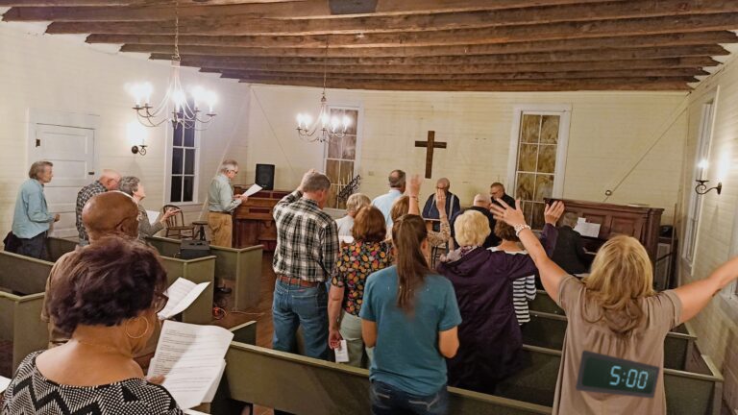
5:00
